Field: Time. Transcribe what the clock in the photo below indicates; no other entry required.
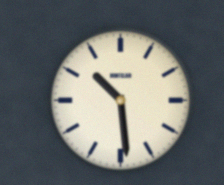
10:29
